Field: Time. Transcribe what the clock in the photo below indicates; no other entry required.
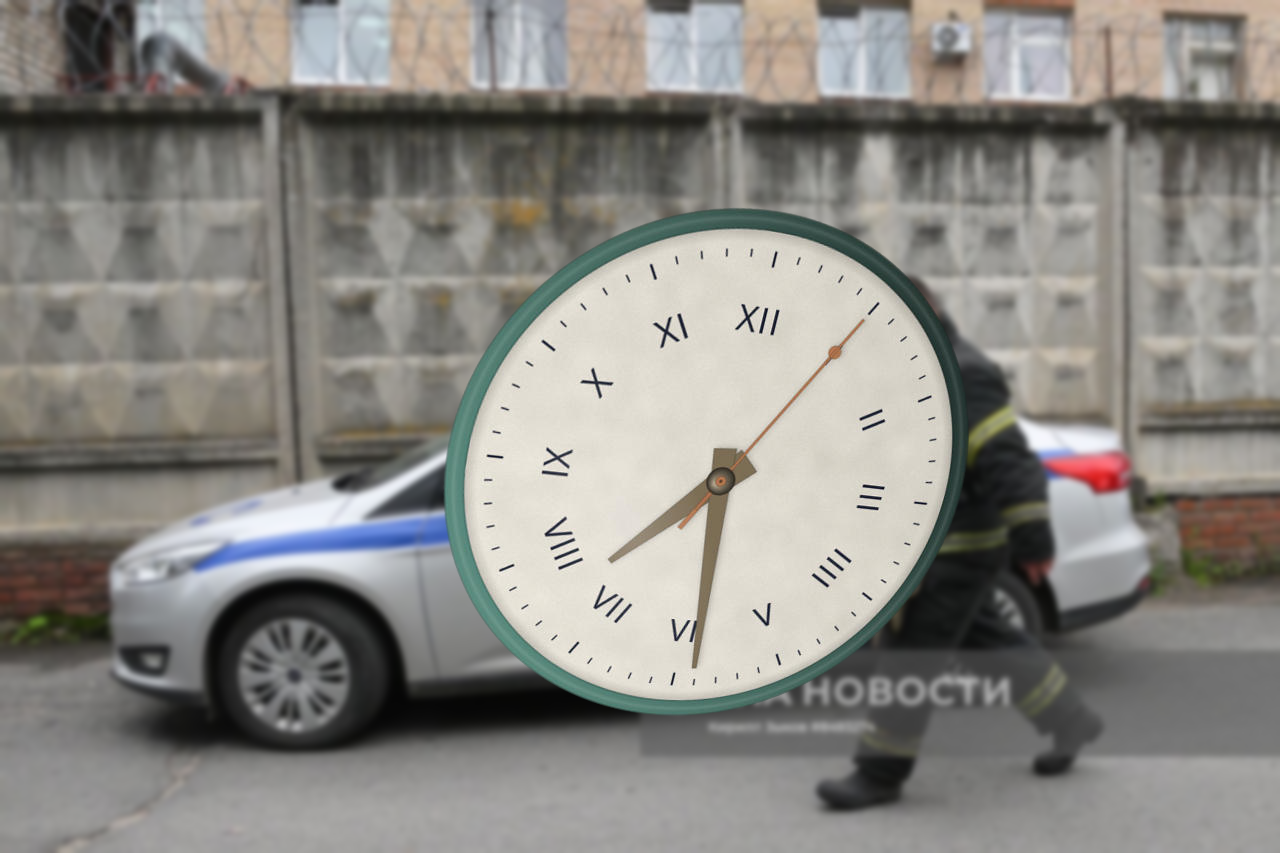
7:29:05
